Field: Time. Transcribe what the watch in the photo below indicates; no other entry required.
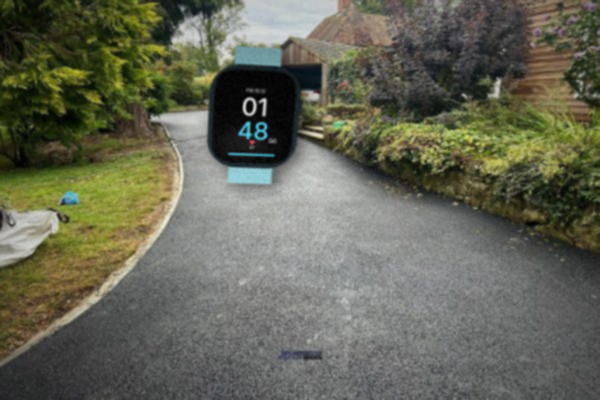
1:48
